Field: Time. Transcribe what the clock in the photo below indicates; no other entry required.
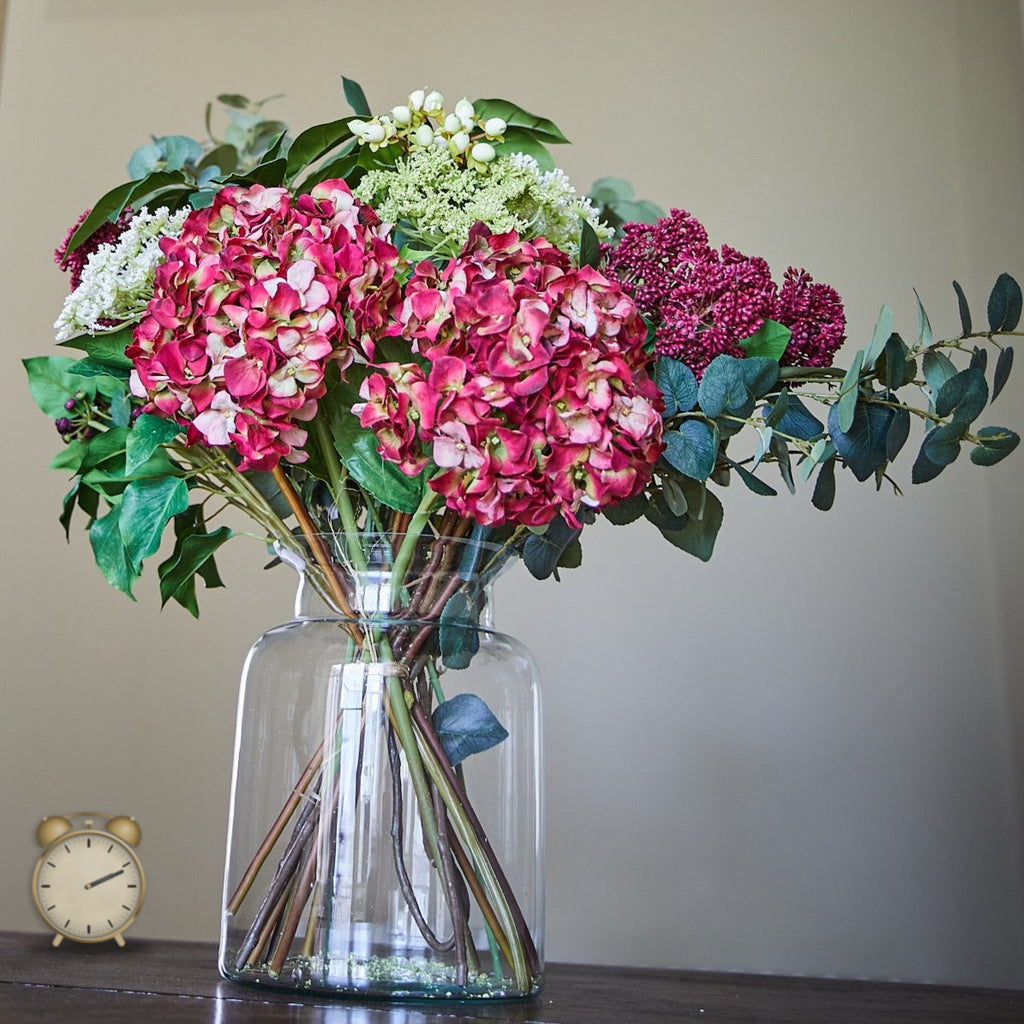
2:11
